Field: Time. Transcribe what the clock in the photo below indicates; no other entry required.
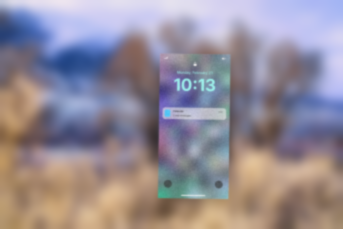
10:13
